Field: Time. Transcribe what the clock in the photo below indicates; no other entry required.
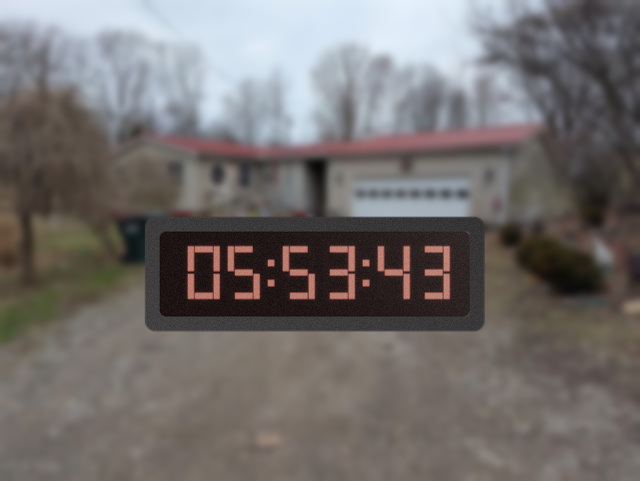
5:53:43
